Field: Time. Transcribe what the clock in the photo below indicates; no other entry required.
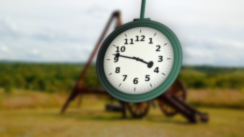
3:47
